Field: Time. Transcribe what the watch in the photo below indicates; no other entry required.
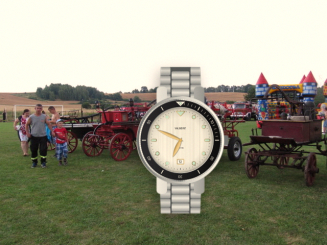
6:49
